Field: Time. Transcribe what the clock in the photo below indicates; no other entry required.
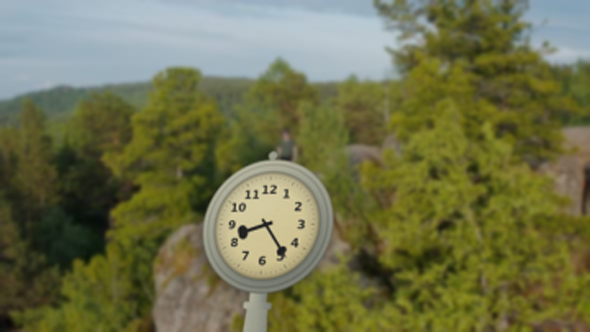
8:24
